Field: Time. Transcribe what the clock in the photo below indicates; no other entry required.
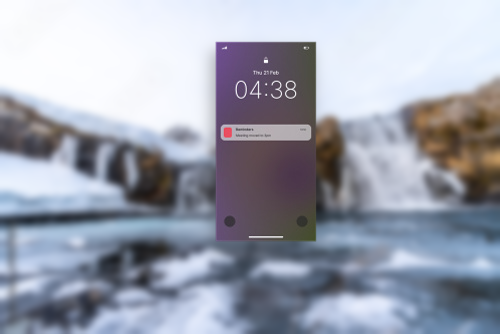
4:38
